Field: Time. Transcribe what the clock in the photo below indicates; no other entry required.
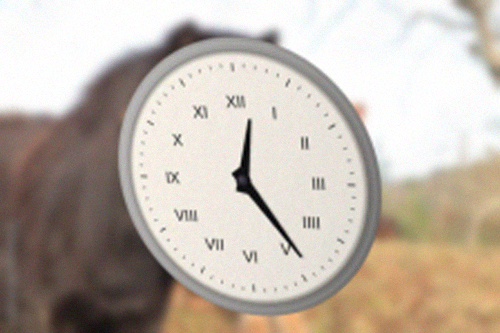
12:24
